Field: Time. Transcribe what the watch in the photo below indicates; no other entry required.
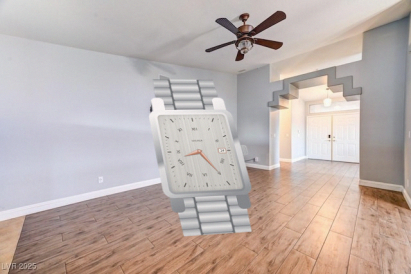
8:25
